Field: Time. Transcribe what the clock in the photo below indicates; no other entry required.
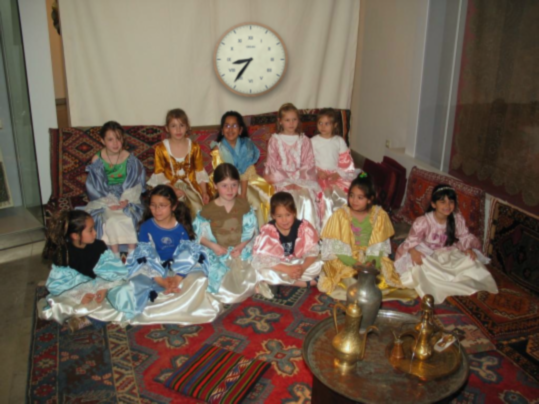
8:36
